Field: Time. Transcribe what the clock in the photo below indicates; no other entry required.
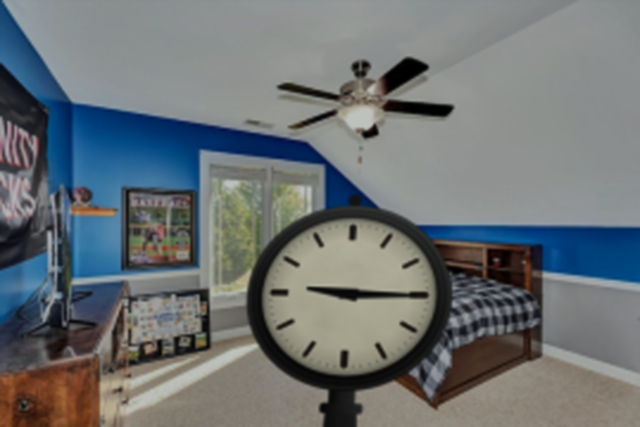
9:15
